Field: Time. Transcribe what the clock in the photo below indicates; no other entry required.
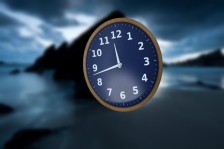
11:43
